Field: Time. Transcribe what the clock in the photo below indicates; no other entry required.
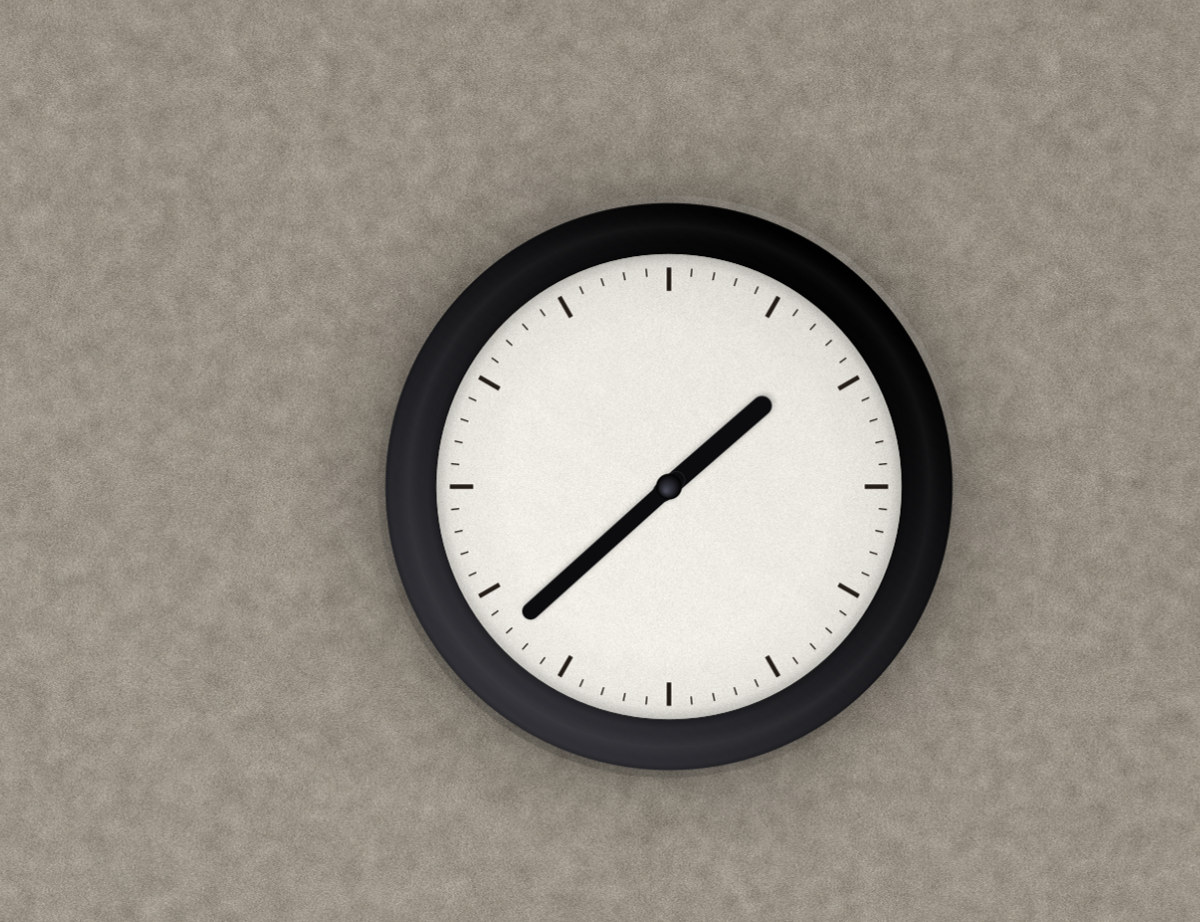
1:38
